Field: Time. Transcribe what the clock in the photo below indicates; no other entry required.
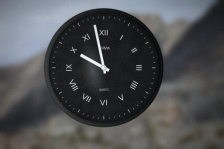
9:58
